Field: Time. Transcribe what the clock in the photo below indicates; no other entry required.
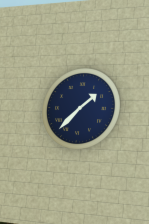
1:37
